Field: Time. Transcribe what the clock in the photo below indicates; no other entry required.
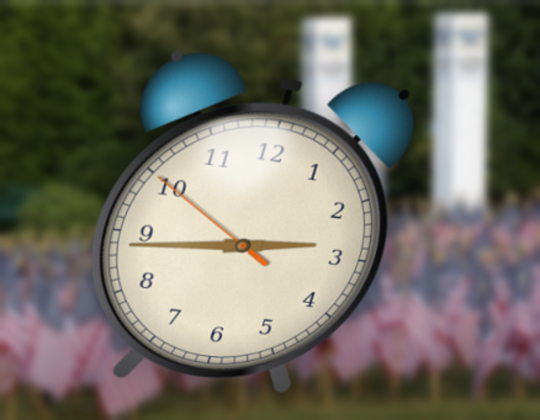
2:43:50
